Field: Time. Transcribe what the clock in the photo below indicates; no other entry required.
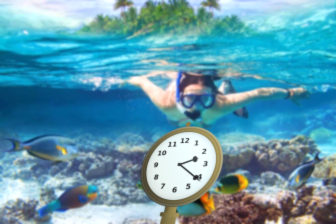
2:21
